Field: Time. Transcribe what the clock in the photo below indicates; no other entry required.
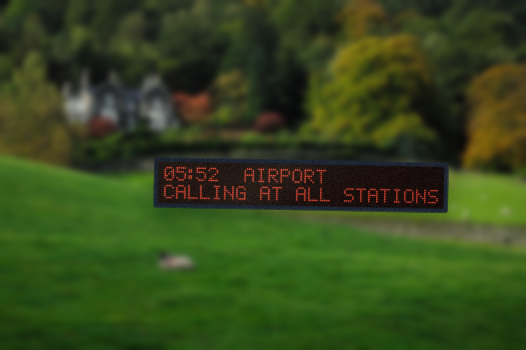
5:52
